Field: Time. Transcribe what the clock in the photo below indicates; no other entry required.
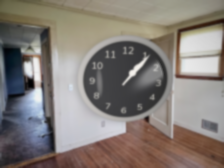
1:06
